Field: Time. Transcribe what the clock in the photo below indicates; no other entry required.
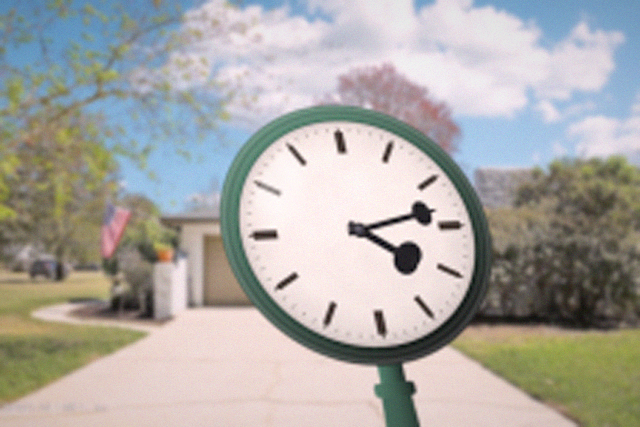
4:13
